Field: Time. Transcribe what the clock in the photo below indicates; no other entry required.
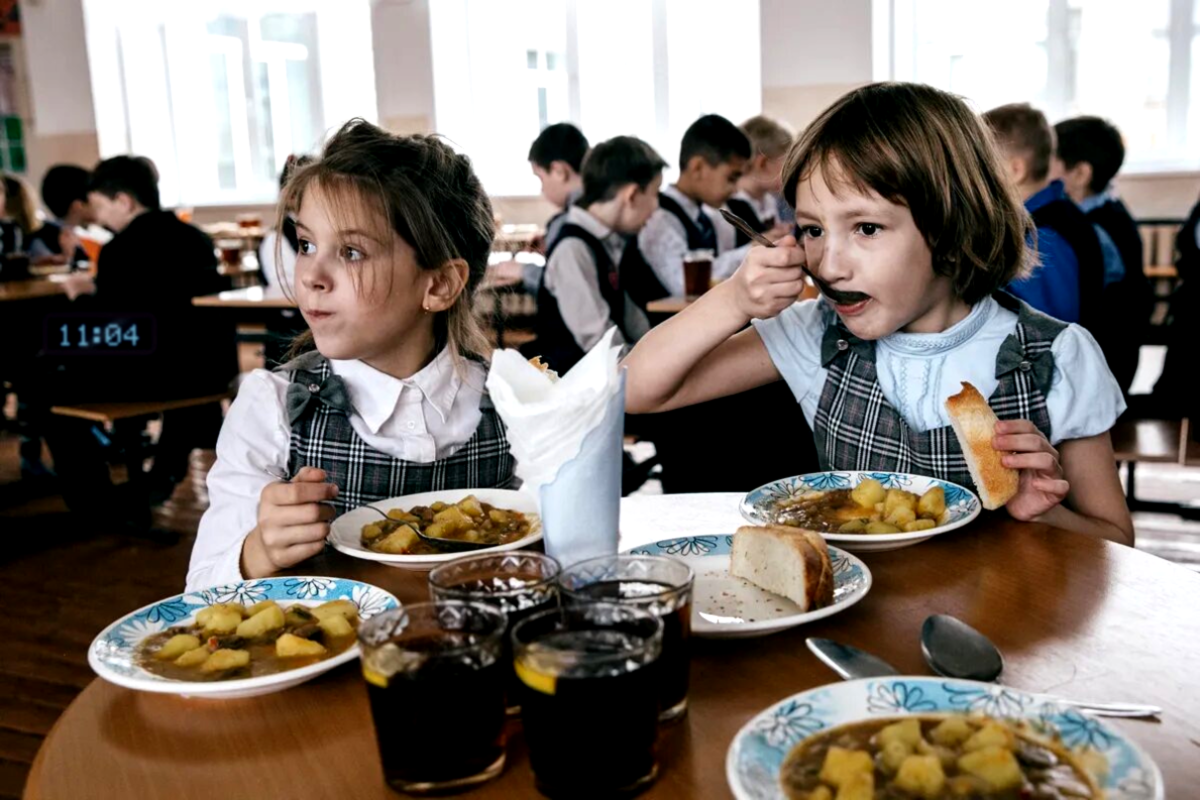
11:04
